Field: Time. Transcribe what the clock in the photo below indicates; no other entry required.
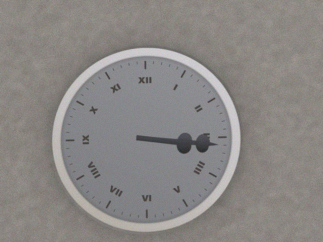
3:16
